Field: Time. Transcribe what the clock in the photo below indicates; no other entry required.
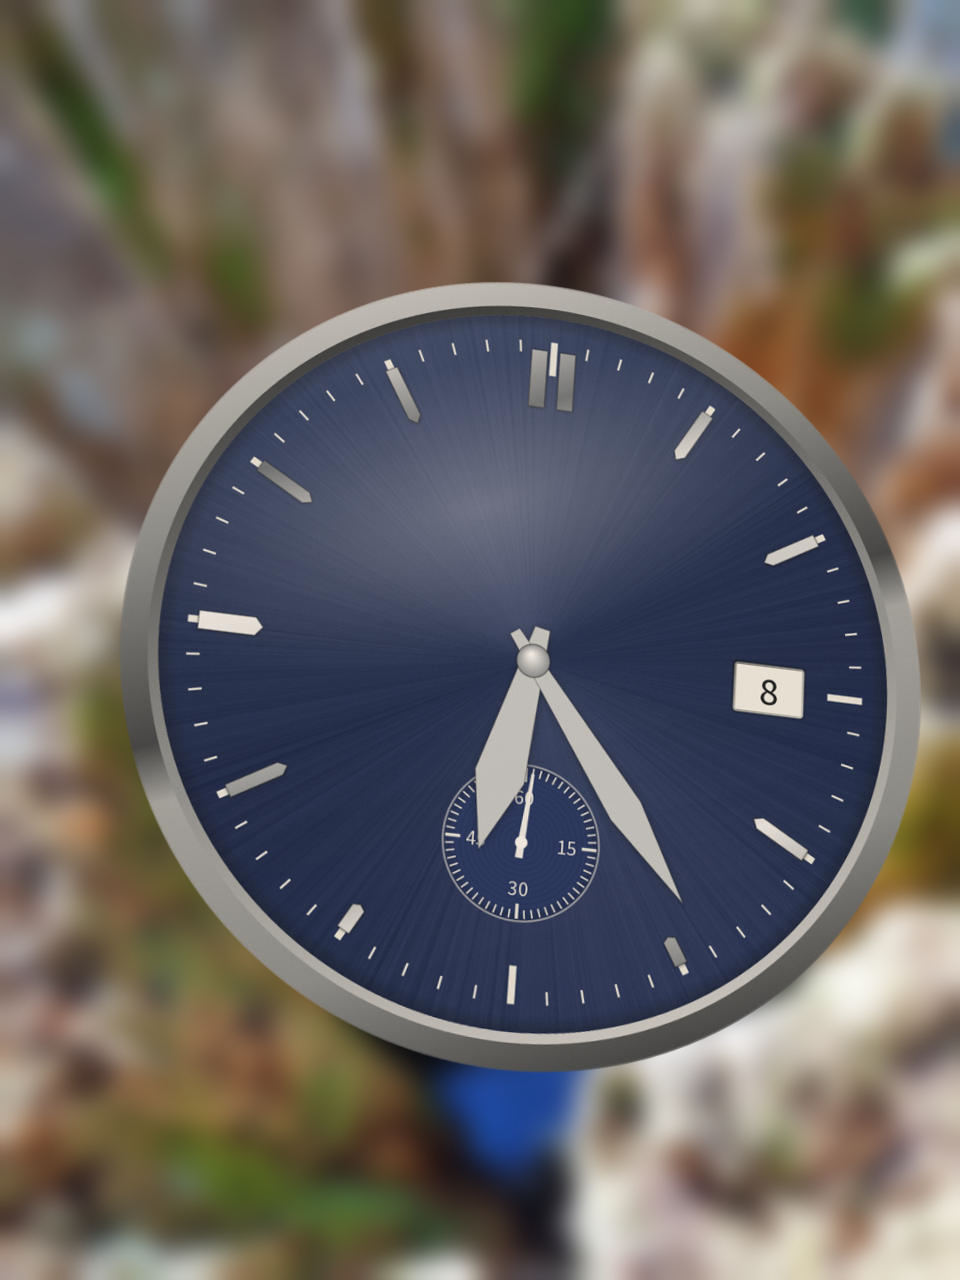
6:24:01
